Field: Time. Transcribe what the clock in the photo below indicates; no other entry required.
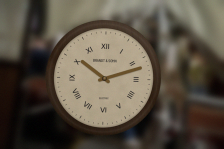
10:12
